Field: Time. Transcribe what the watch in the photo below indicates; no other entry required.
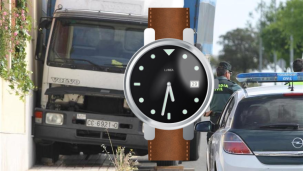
5:32
